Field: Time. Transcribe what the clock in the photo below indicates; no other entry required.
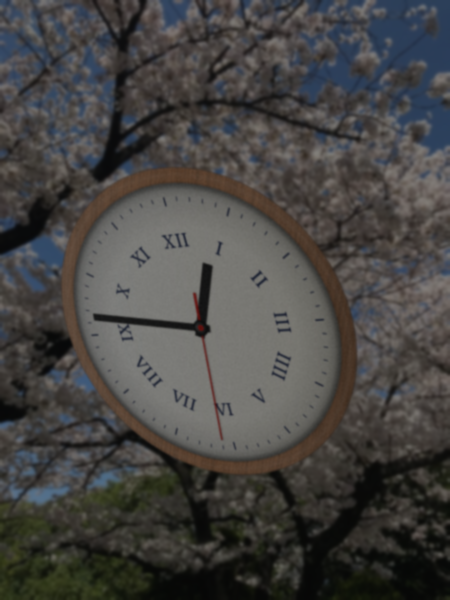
12:46:31
